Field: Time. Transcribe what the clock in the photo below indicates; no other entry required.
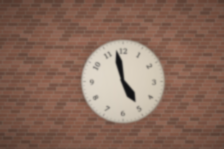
4:58
